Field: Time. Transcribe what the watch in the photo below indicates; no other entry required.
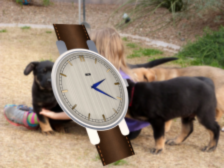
2:21
